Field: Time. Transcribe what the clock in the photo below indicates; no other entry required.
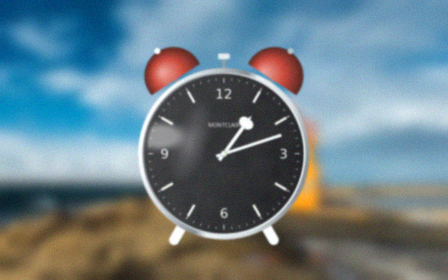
1:12
